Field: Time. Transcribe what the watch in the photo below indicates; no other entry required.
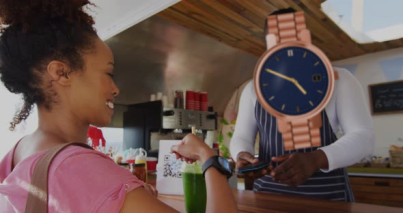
4:50
